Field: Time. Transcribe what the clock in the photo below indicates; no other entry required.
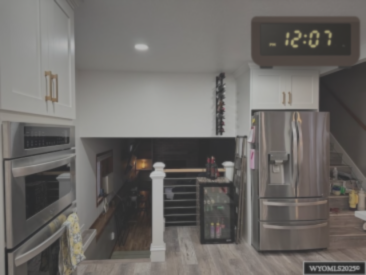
12:07
